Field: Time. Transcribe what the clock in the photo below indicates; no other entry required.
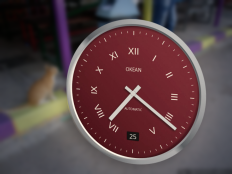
7:21
